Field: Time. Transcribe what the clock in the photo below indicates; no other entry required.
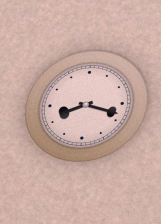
8:18
